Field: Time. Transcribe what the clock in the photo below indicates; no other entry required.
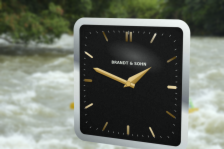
1:48
